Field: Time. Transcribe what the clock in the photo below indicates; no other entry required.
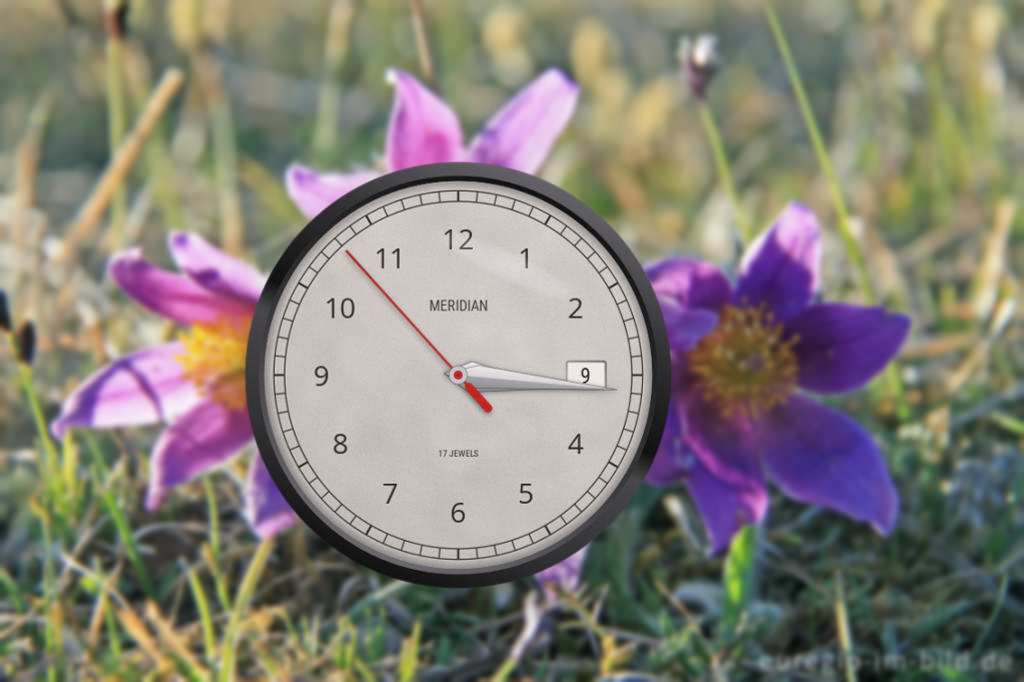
3:15:53
